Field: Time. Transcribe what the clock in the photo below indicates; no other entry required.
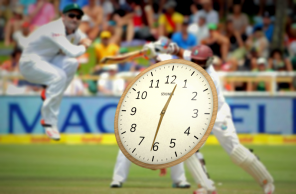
12:31
